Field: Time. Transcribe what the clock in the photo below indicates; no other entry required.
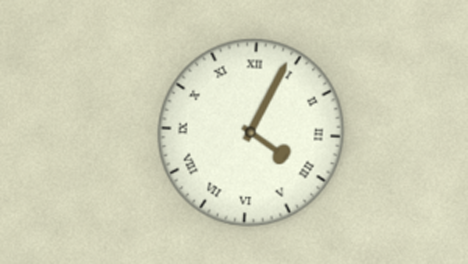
4:04
